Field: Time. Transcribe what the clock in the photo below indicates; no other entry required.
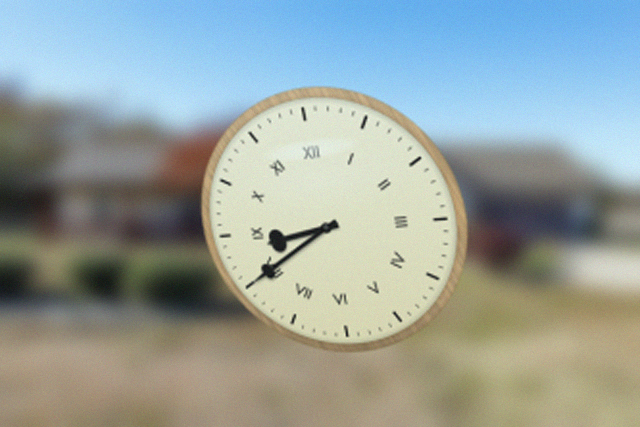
8:40
